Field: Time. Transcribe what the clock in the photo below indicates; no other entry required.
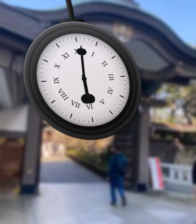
6:01
